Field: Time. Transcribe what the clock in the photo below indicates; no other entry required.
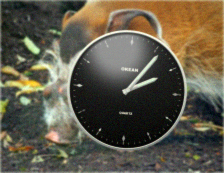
2:06
